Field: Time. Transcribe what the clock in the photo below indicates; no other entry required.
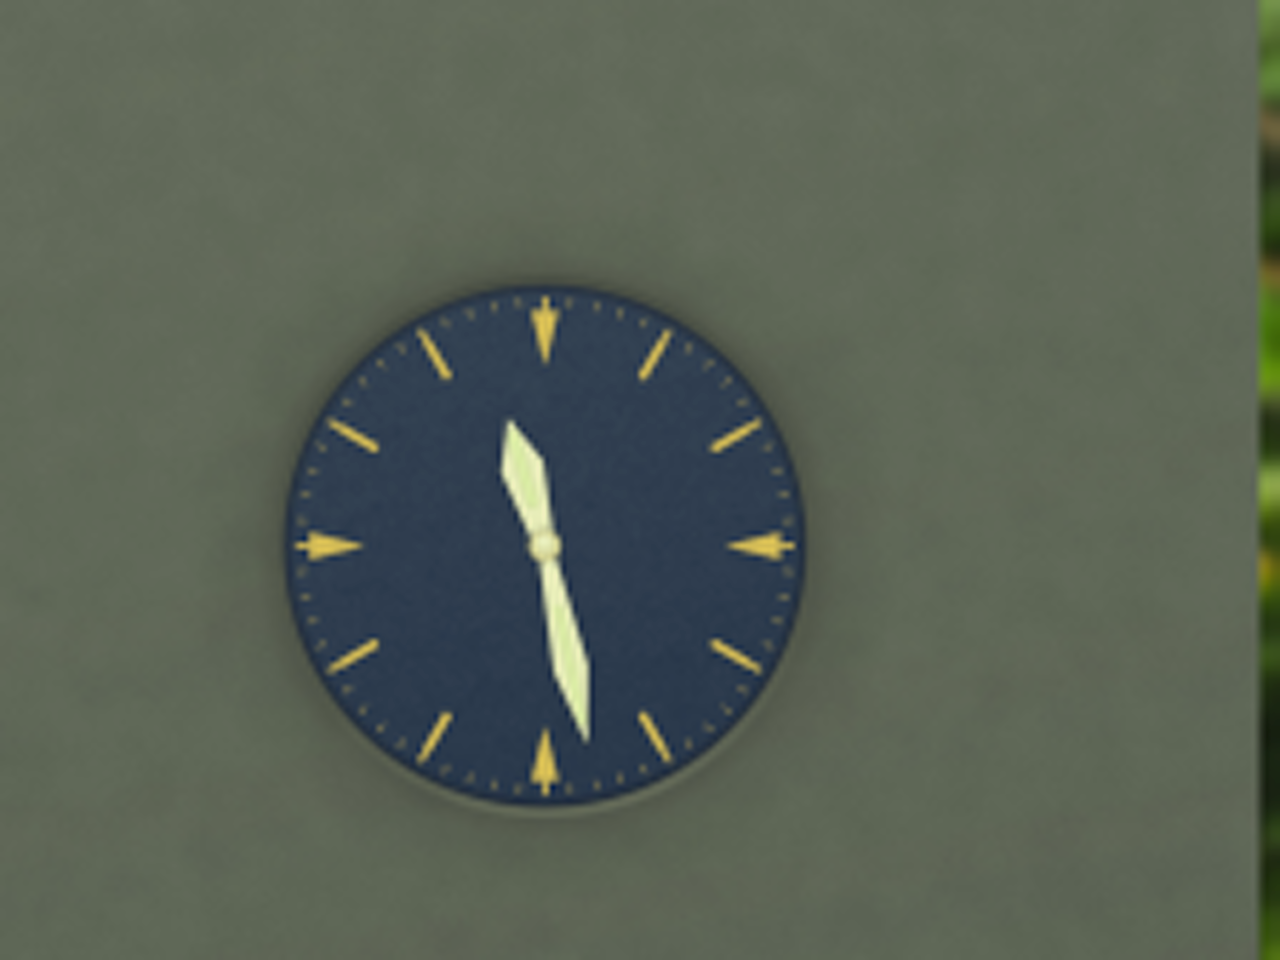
11:28
